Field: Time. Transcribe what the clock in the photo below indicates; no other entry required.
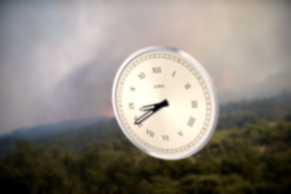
8:40
